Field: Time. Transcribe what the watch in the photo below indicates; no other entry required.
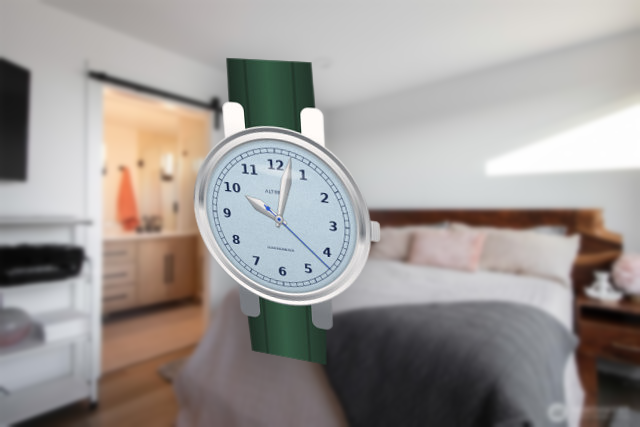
10:02:22
